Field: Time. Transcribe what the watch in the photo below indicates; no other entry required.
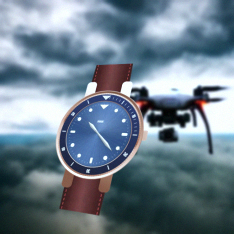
10:22
